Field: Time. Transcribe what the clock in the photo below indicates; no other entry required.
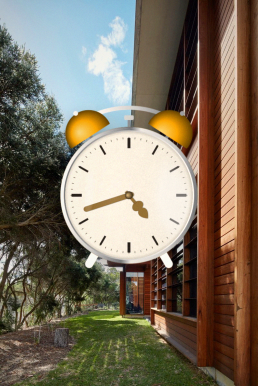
4:42
